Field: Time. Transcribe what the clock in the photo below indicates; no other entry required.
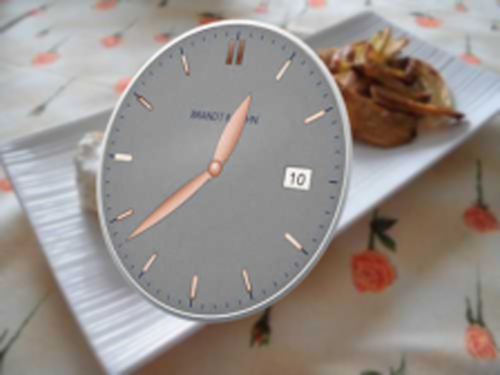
12:38
